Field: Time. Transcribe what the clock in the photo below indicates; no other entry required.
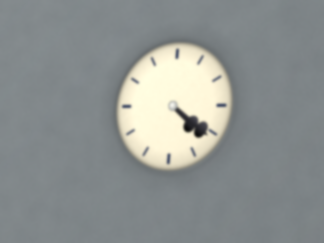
4:21
